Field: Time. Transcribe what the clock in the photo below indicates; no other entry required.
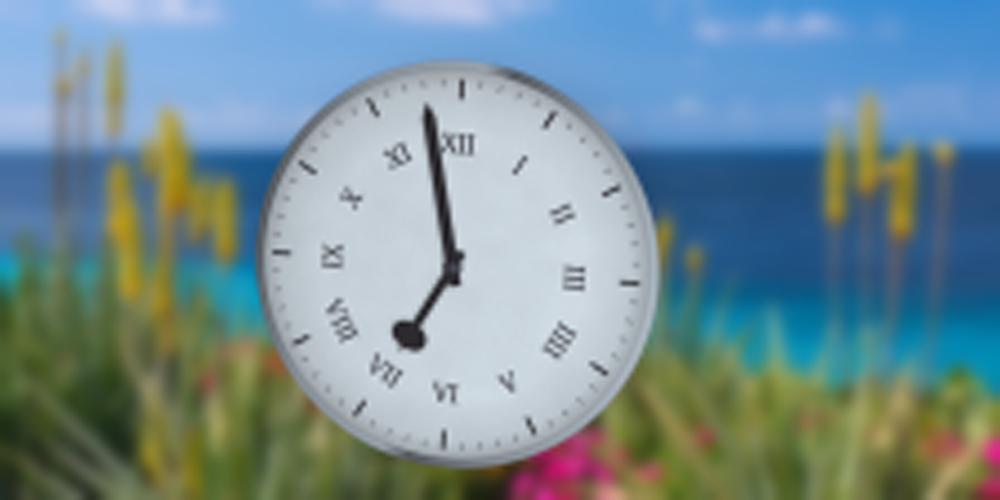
6:58
